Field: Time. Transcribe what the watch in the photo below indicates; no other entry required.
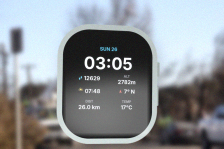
3:05
